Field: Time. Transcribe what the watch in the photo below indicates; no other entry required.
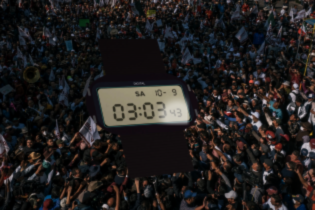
3:03
